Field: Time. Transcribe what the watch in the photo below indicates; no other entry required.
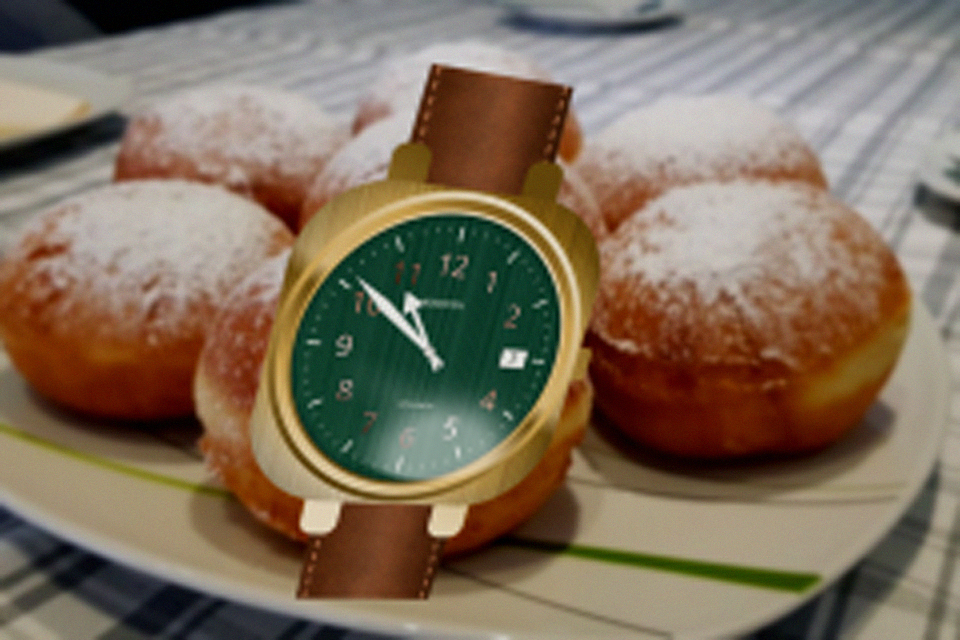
10:51
